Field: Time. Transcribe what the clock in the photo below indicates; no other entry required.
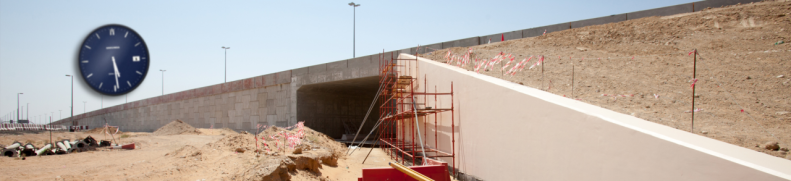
5:29
